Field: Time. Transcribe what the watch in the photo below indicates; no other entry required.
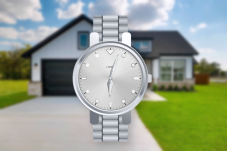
6:03
